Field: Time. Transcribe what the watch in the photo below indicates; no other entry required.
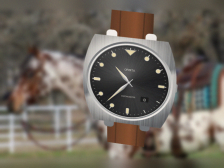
10:37
